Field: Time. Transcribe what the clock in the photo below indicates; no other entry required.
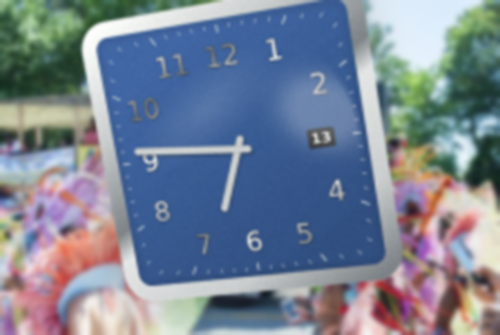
6:46
